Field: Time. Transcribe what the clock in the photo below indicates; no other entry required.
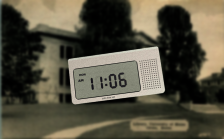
11:06
